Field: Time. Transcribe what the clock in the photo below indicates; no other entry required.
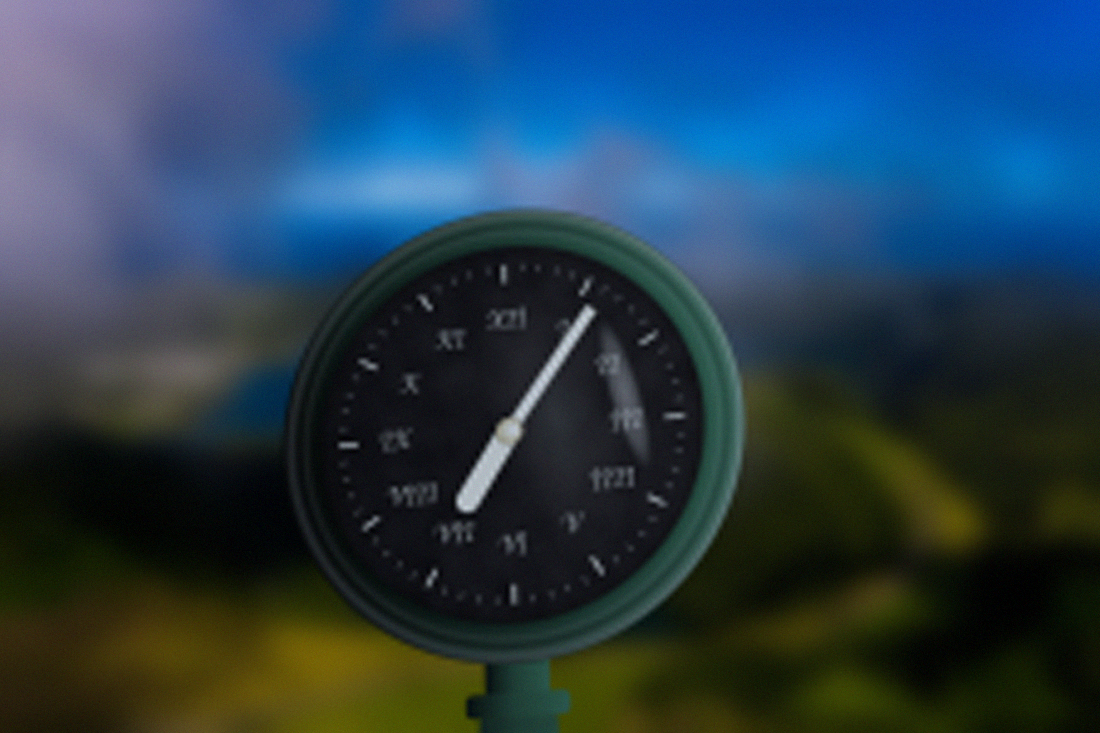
7:06
